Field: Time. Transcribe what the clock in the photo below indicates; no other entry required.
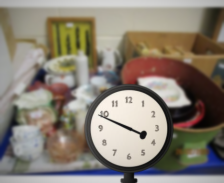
3:49
